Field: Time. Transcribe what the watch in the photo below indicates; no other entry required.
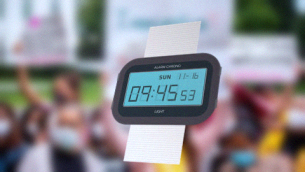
9:45:53
